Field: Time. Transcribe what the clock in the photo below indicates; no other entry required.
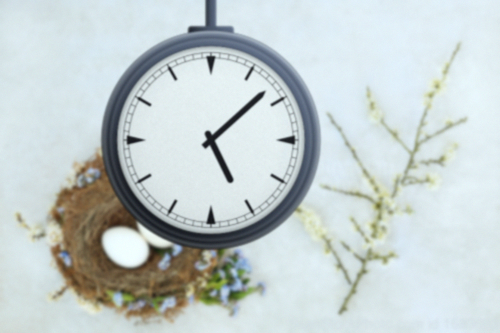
5:08
